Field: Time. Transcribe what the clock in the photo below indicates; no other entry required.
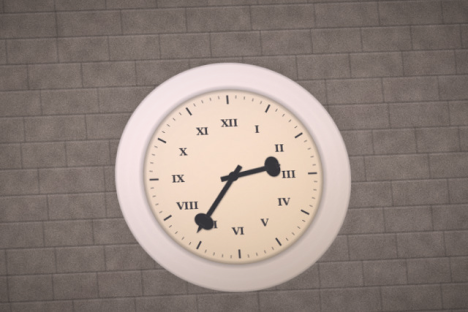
2:36
